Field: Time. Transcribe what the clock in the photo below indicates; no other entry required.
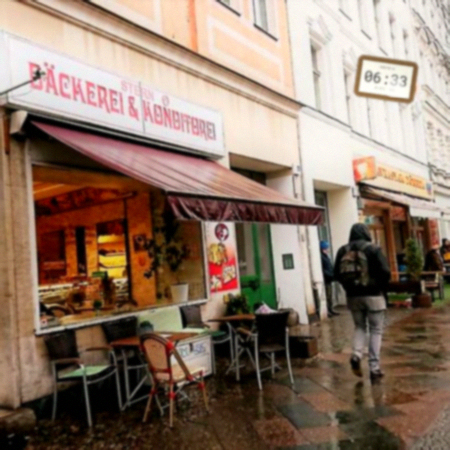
6:33
